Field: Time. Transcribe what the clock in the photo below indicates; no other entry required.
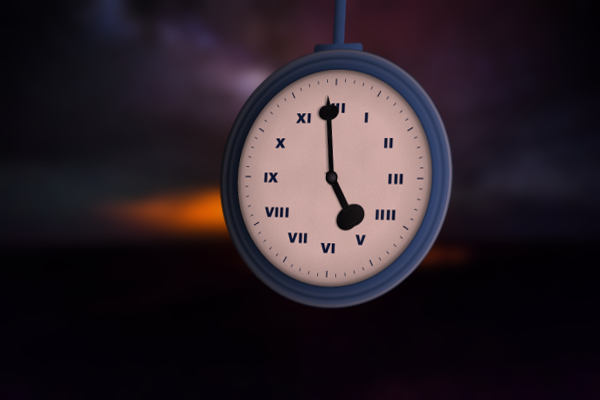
4:59
